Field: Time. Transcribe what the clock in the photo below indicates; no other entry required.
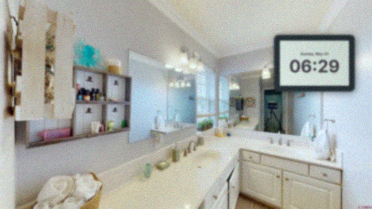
6:29
